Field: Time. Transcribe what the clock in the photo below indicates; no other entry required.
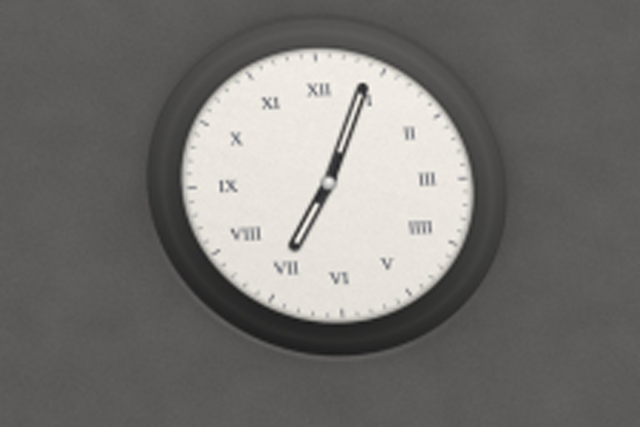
7:04
